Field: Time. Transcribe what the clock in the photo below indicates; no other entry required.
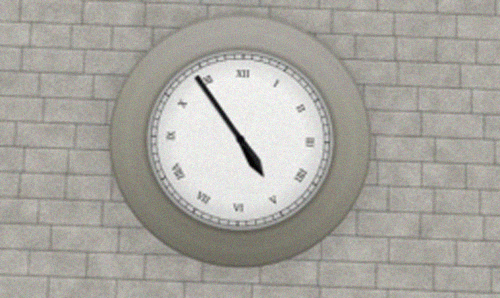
4:54
